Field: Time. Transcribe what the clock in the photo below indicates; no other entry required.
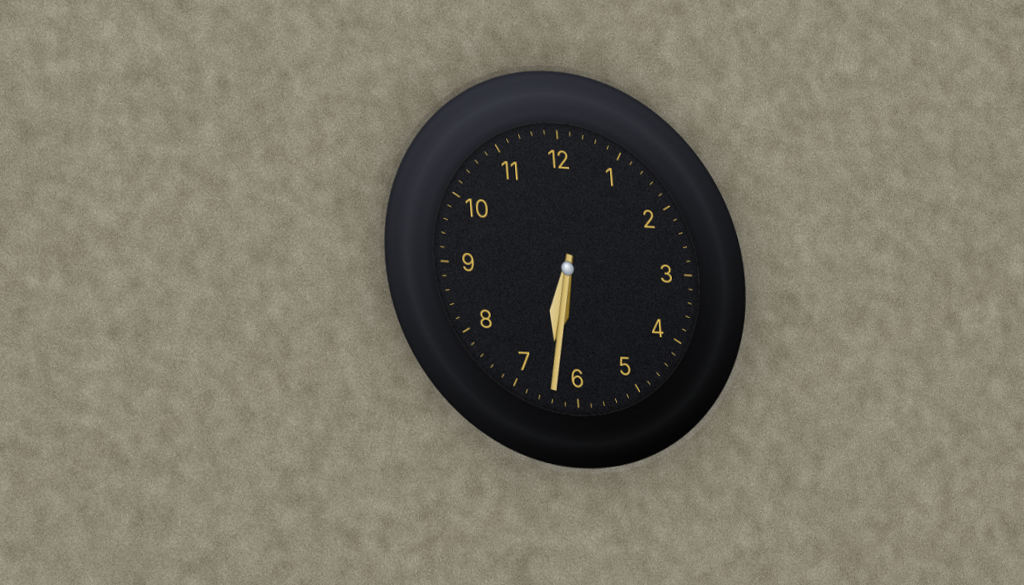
6:32
